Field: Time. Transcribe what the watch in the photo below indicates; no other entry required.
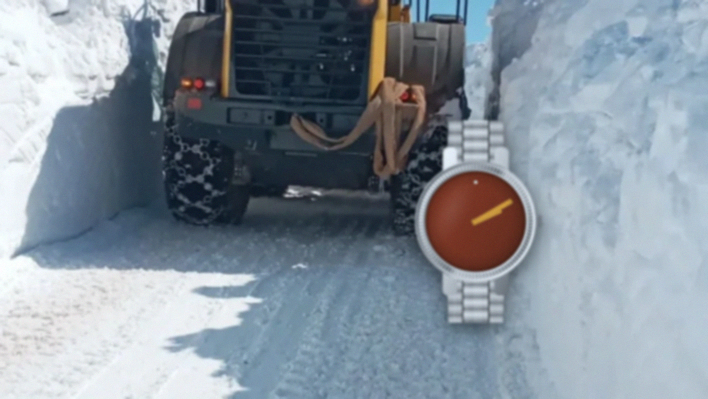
2:10
